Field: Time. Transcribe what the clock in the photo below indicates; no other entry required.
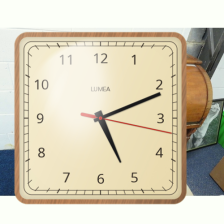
5:11:17
